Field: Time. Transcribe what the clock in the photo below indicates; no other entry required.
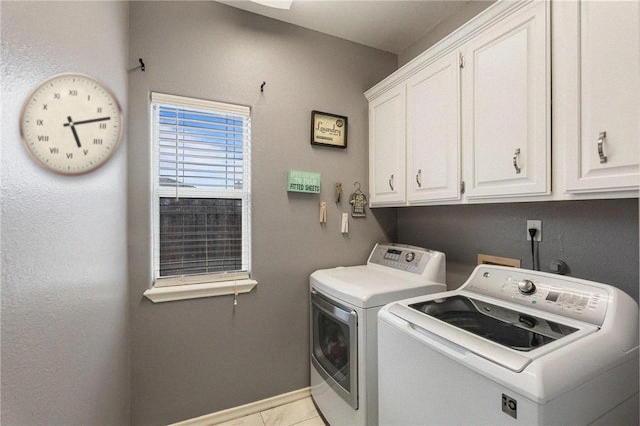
5:13
